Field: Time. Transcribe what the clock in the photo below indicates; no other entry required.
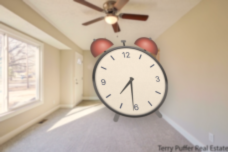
7:31
